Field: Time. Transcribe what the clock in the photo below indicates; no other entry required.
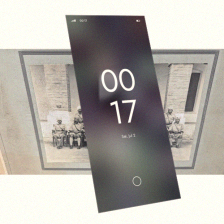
0:17
